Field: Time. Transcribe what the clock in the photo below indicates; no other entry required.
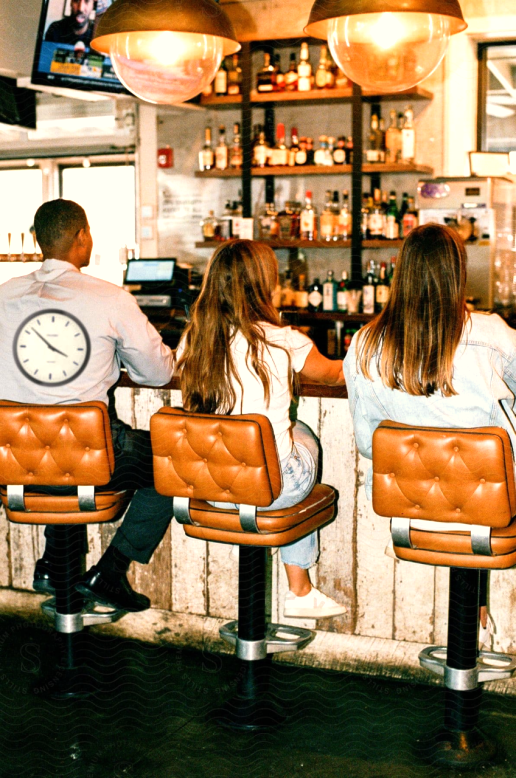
3:52
